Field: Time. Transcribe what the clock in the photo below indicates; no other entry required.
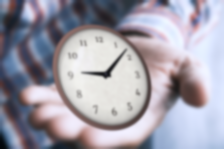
9:08
